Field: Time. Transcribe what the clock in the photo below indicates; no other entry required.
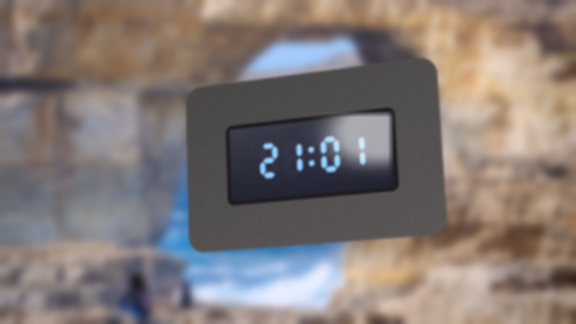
21:01
